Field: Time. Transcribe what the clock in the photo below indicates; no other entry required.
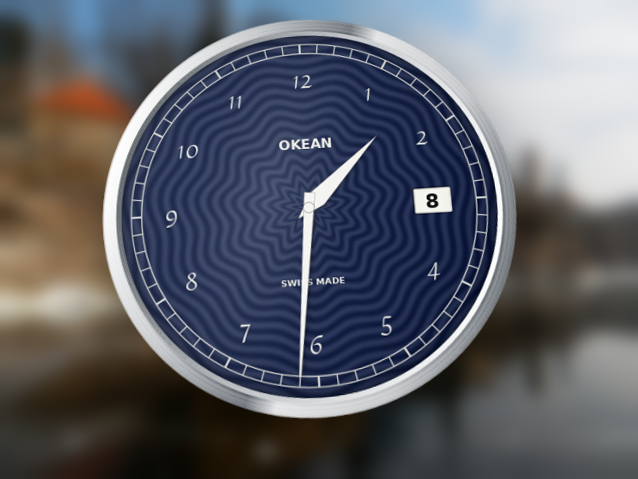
1:31
